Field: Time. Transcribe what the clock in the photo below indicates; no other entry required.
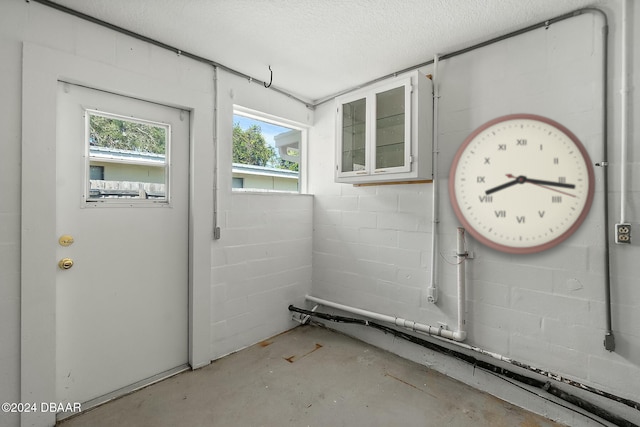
8:16:18
